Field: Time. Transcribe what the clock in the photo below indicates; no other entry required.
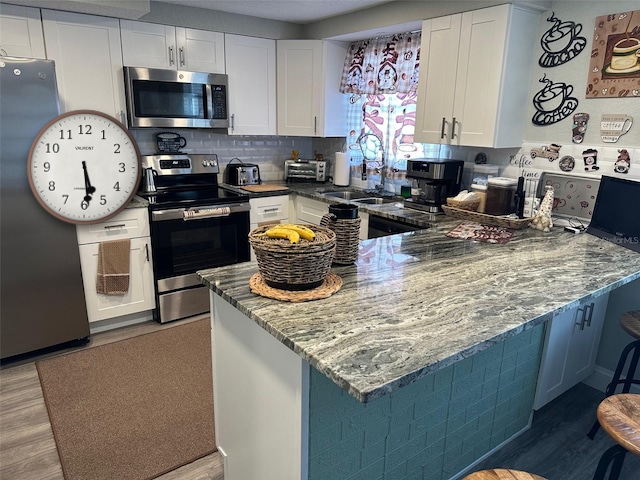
5:29
